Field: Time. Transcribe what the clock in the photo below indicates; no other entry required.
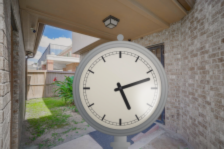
5:12
